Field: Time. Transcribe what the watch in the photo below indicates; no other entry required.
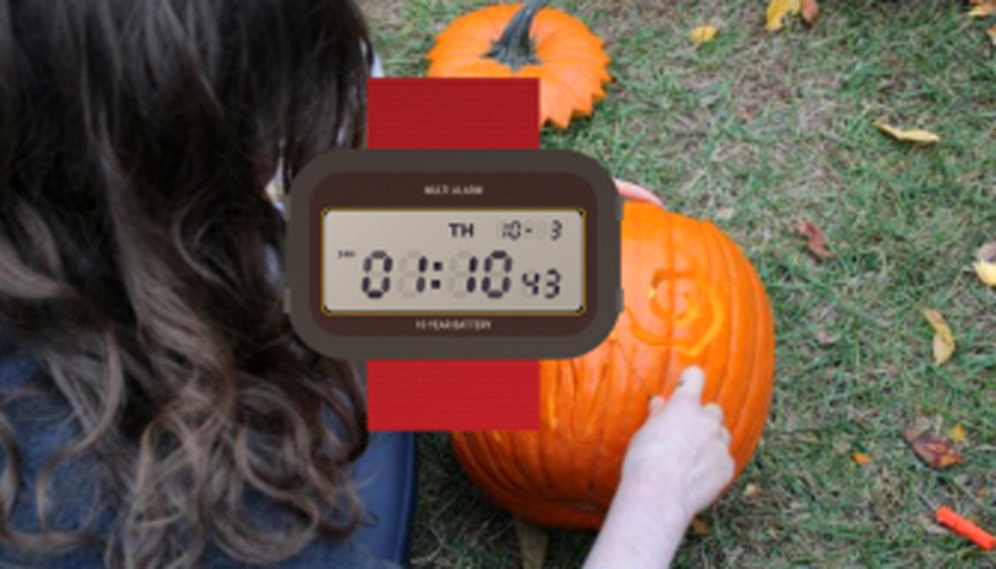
1:10:43
